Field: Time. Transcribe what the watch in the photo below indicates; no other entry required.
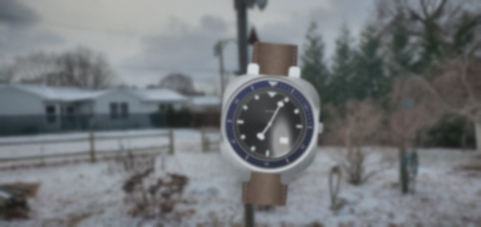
7:04
